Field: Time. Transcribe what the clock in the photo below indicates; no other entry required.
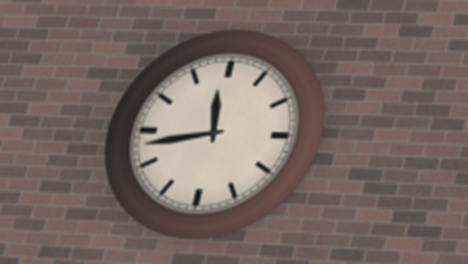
11:43
